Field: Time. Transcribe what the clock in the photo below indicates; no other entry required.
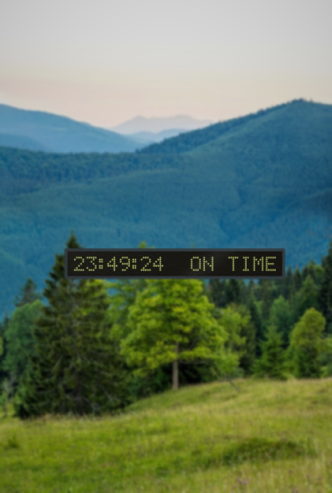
23:49:24
